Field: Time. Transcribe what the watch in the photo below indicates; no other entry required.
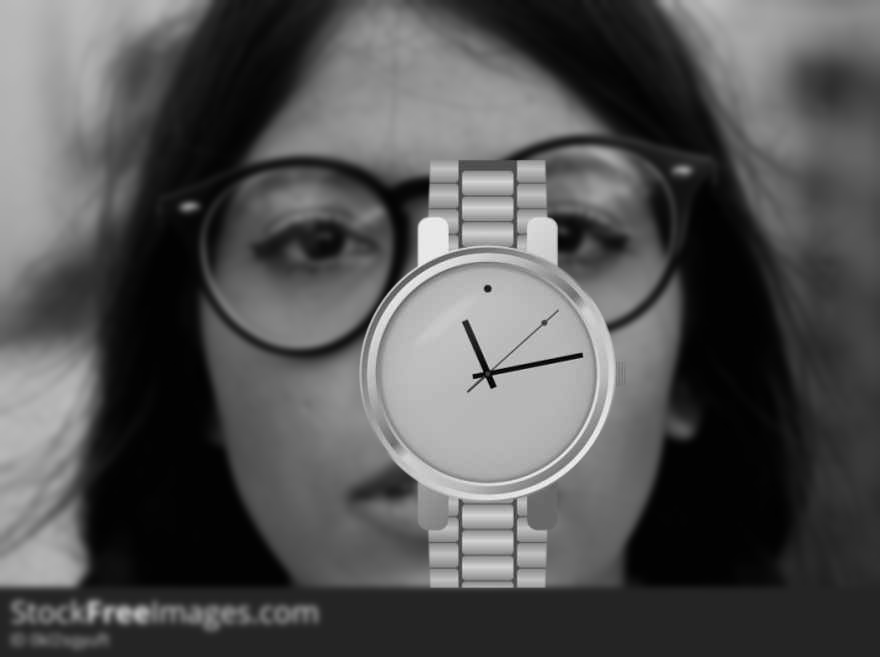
11:13:08
